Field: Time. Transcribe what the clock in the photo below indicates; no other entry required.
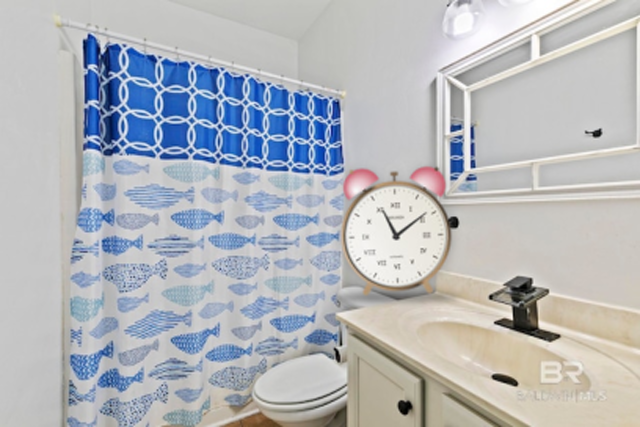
11:09
